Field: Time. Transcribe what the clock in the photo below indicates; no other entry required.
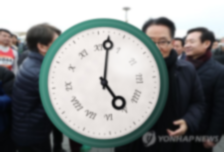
5:02
